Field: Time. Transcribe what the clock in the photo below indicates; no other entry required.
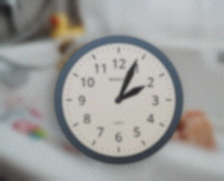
2:04
